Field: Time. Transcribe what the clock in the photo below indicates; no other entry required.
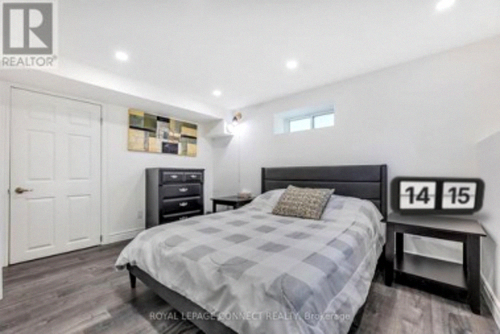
14:15
